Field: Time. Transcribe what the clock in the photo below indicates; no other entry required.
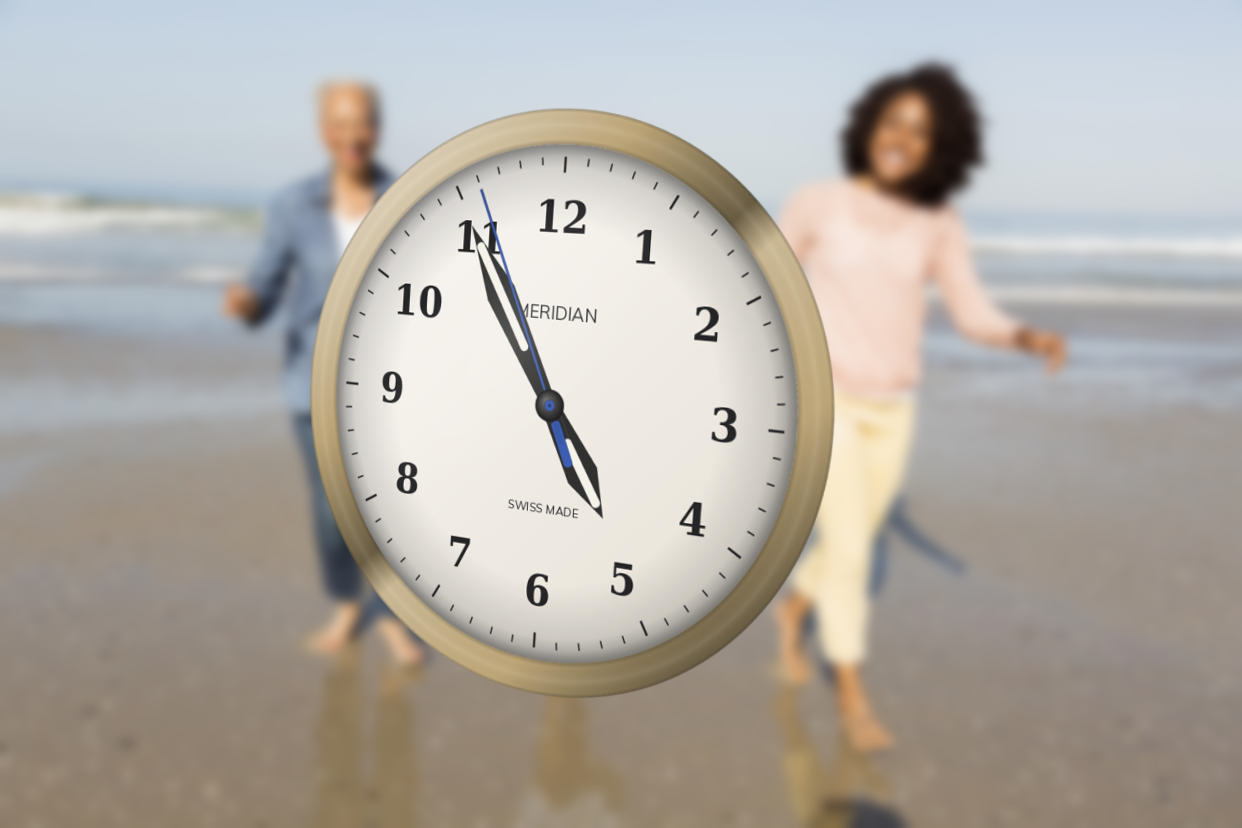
4:54:56
